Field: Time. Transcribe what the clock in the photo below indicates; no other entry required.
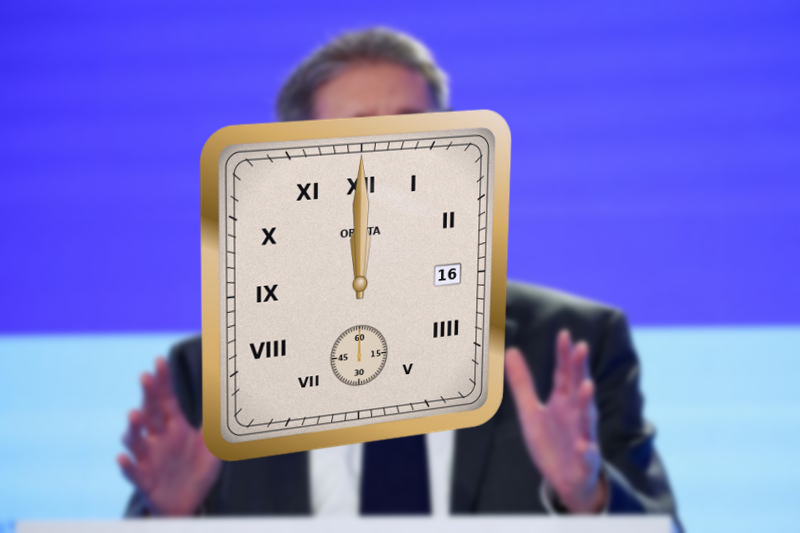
12:00
